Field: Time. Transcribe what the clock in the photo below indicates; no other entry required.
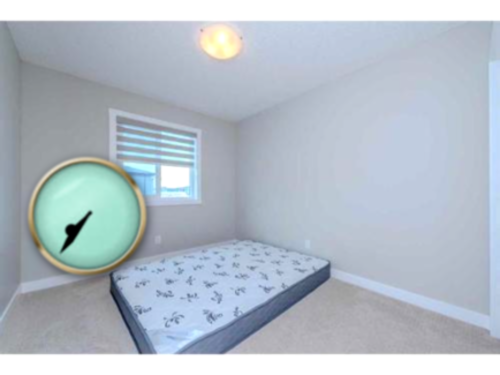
7:36
